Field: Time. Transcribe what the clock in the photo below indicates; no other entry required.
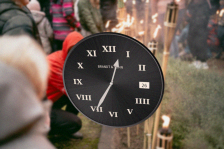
12:35
